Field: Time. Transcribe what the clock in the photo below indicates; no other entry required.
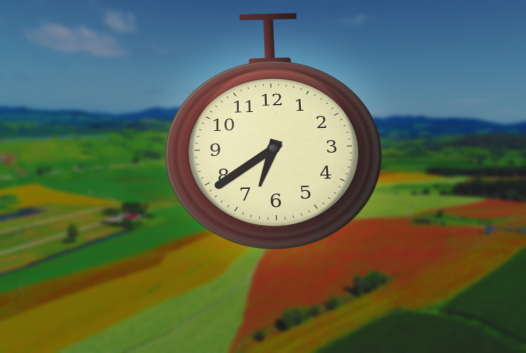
6:39
